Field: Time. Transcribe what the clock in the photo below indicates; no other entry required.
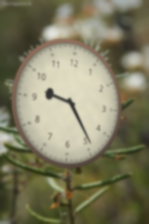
9:24
